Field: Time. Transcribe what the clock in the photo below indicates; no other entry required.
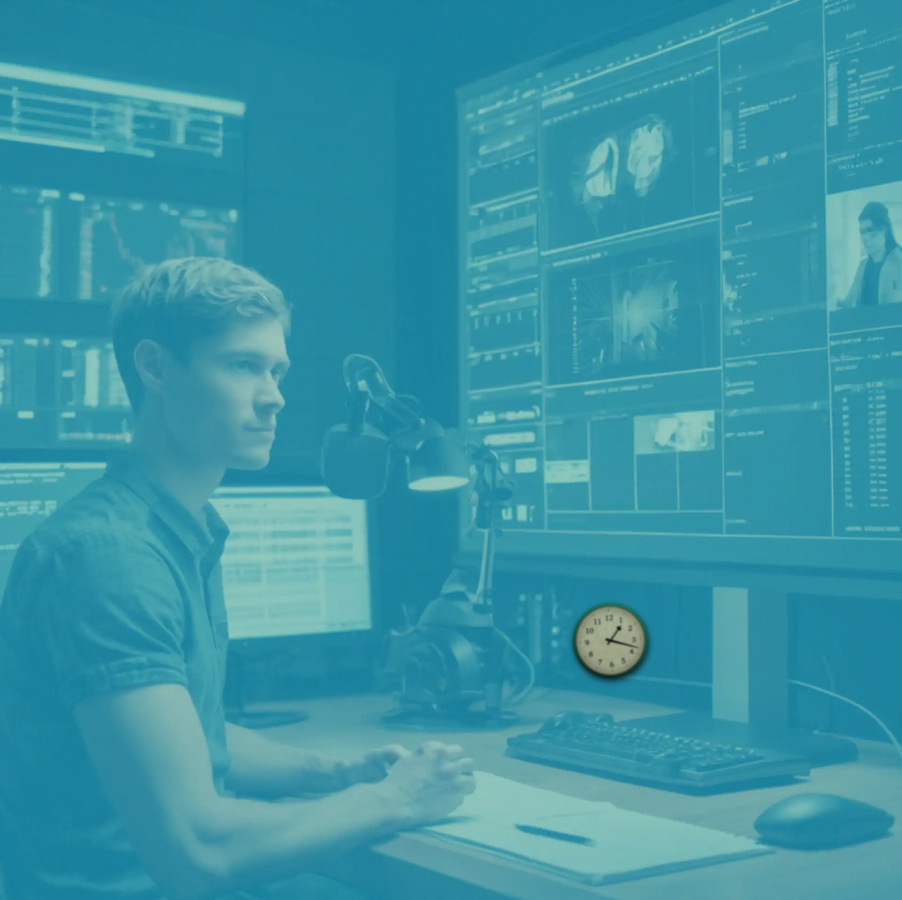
1:18
